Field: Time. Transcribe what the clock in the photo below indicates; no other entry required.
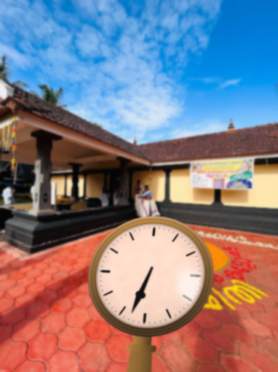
6:33
